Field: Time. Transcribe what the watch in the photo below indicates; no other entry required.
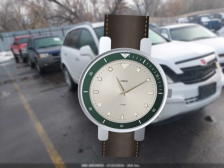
11:10
